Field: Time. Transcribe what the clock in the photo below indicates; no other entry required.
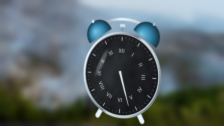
5:27
